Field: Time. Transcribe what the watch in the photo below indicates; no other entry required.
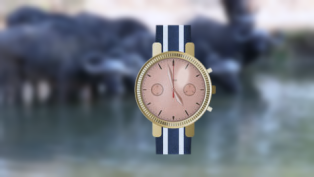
4:58
